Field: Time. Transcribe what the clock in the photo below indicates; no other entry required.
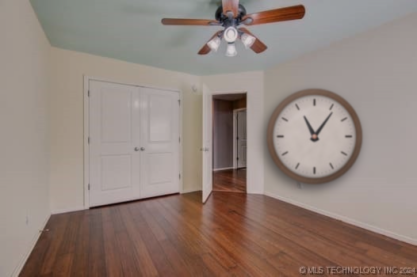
11:06
